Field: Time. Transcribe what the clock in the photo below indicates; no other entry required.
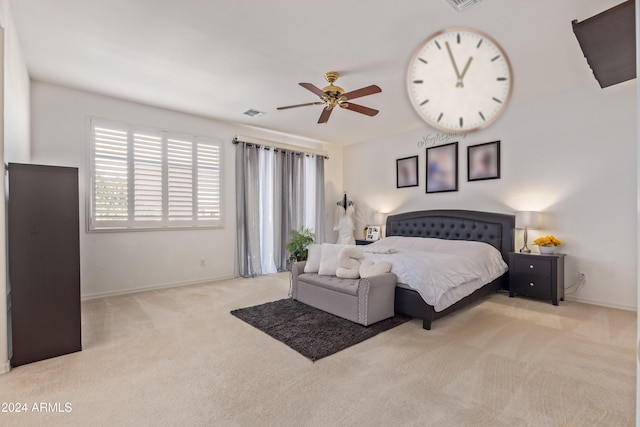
12:57
